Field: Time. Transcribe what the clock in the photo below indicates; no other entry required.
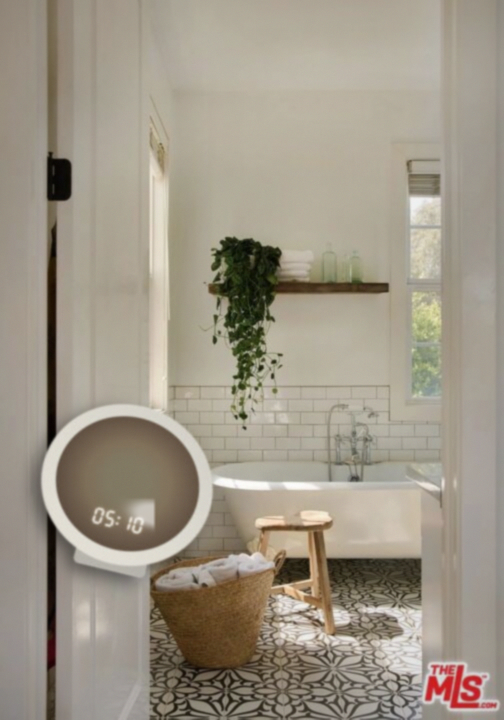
5:10
